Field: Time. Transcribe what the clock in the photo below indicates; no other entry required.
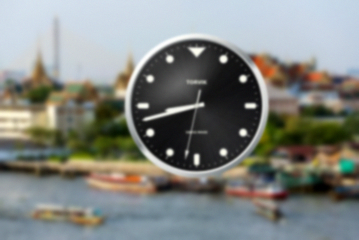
8:42:32
